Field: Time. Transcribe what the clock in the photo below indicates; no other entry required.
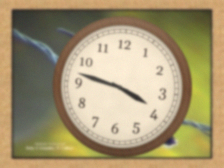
3:47
